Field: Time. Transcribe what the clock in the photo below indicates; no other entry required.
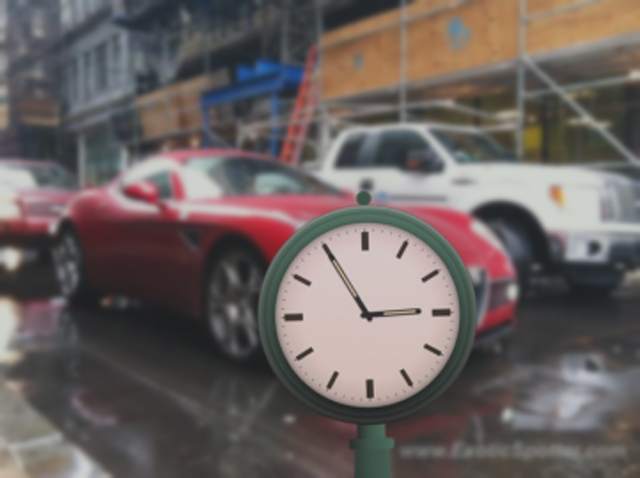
2:55
